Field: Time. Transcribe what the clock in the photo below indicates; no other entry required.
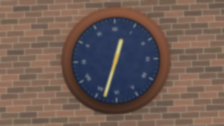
12:33
